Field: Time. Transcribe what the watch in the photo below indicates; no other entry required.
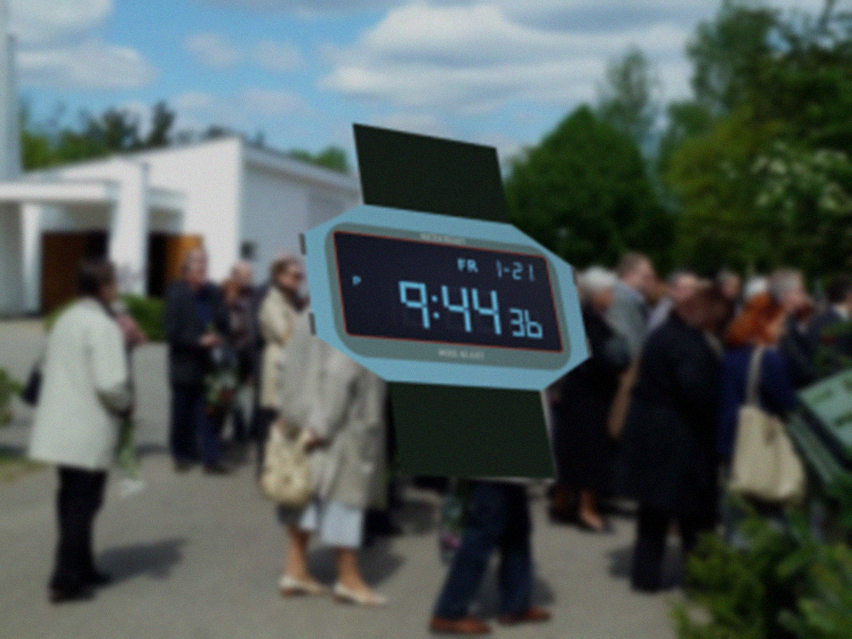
9:44:36
